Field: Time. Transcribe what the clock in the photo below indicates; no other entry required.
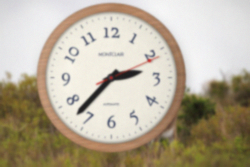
2:37:11
